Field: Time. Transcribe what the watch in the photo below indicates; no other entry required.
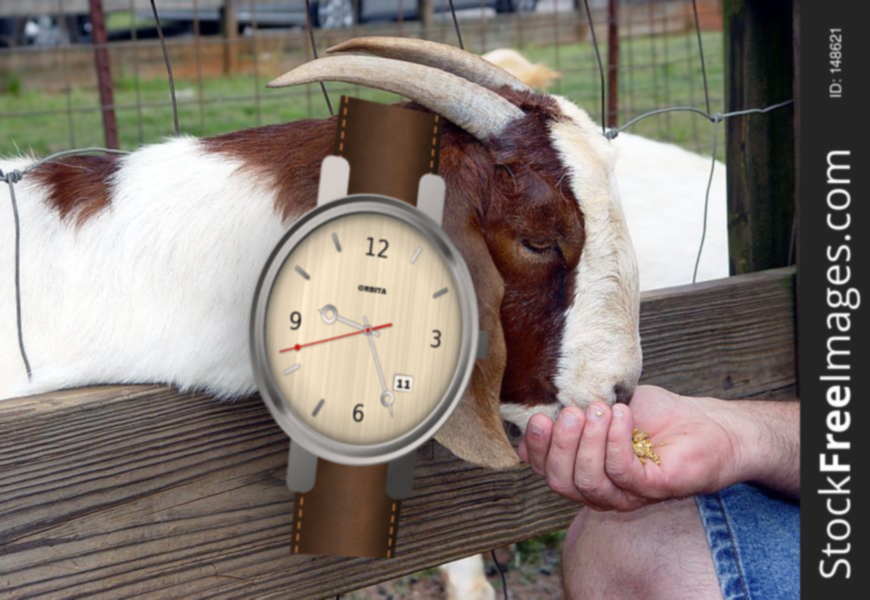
9:25:42
